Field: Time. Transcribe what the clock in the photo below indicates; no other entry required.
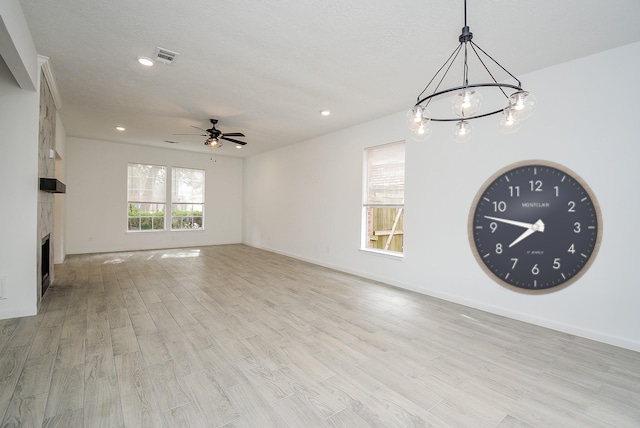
7:47
